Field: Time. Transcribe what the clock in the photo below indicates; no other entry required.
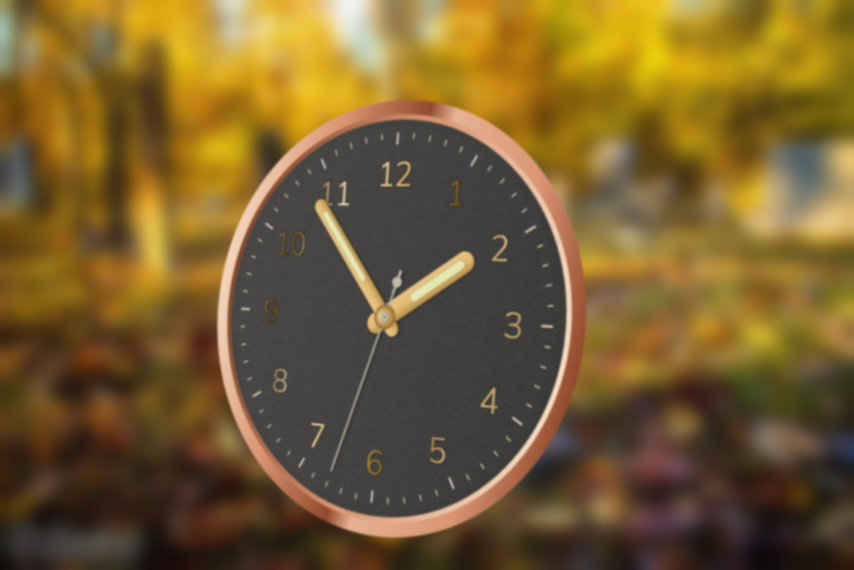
1:53:33
